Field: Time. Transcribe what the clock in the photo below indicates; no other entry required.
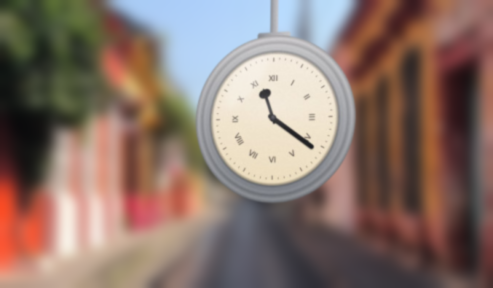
11:21
